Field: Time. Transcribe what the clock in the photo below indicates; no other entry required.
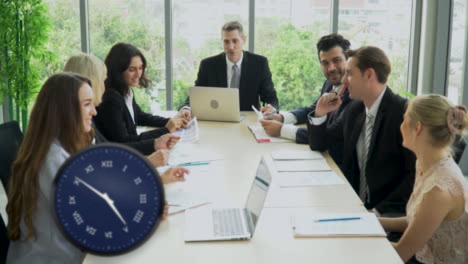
4:51
